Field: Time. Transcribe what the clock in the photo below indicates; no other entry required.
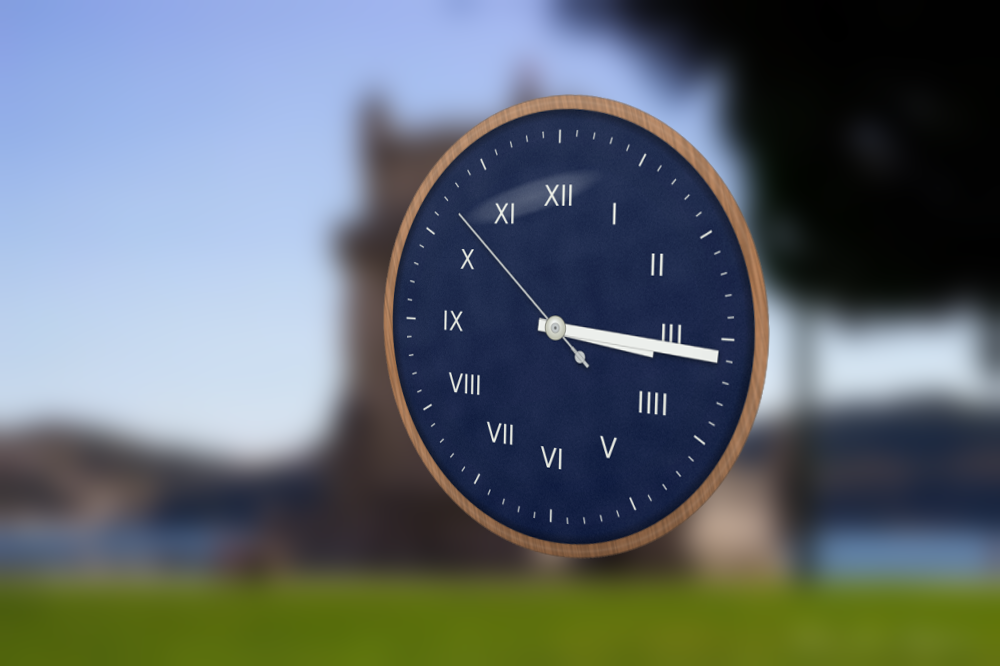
3:15:52
